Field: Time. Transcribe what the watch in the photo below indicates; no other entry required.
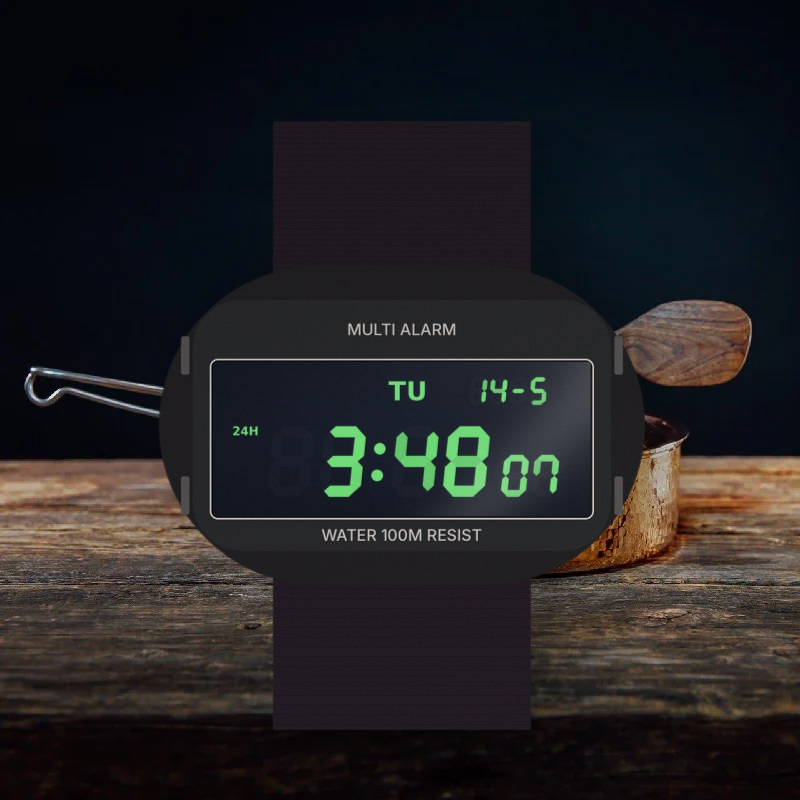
3:48:07
